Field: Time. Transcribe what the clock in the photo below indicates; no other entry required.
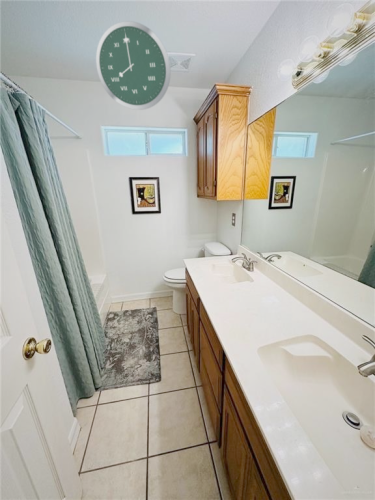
8:00
